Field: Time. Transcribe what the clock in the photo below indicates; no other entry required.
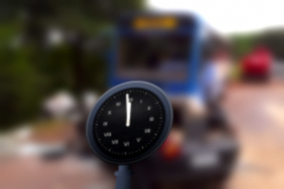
11:59
